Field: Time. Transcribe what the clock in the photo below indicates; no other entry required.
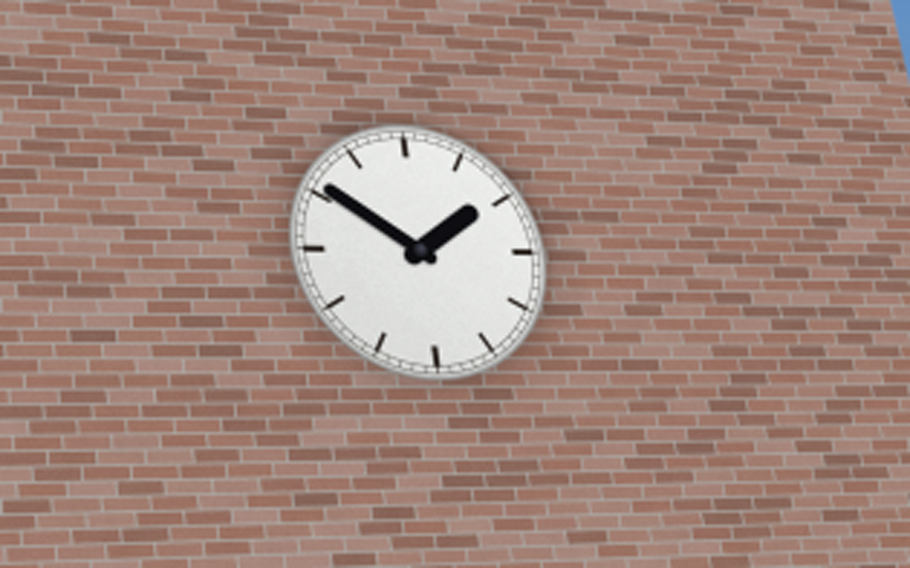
1:51
